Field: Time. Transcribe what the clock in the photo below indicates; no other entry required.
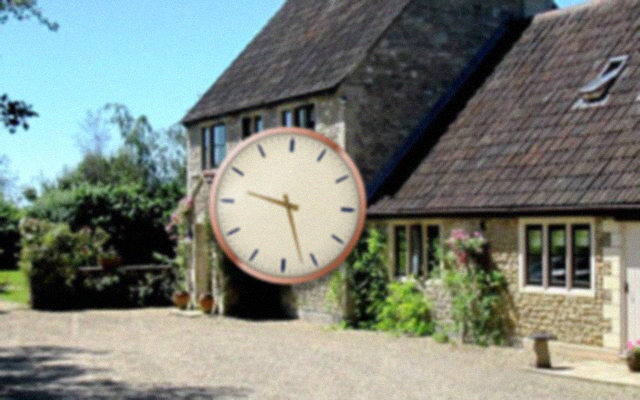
9:27
